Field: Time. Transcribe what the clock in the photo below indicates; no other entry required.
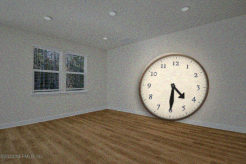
4:30
